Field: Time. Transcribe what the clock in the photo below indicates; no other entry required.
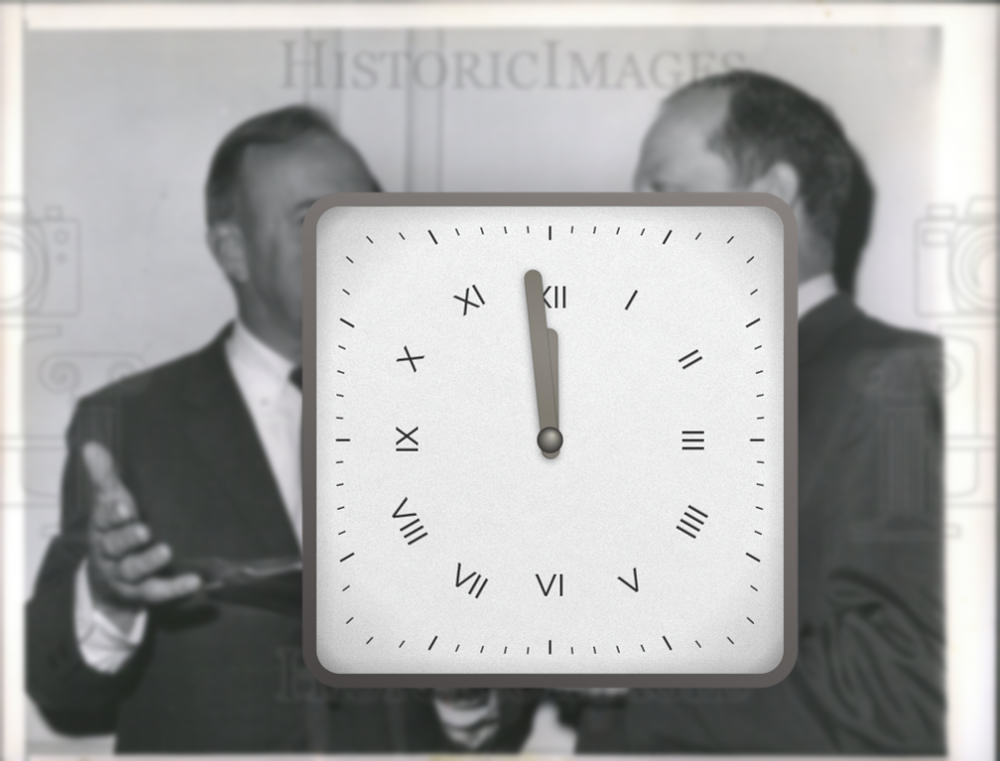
11:59
